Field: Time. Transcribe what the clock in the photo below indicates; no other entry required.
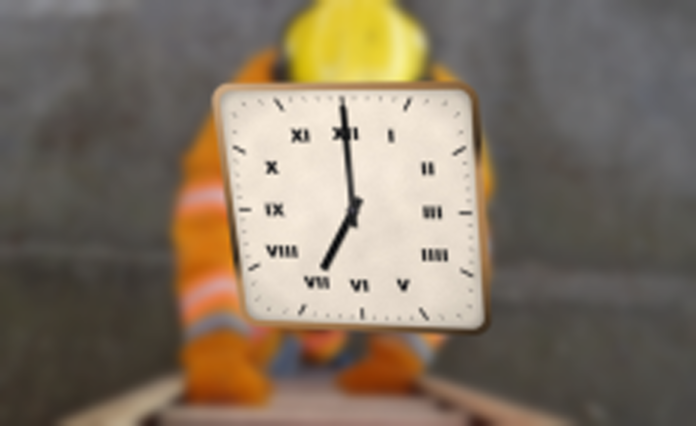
7:00
